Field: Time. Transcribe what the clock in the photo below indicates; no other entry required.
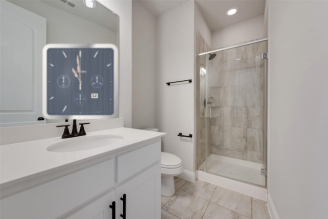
10:59
